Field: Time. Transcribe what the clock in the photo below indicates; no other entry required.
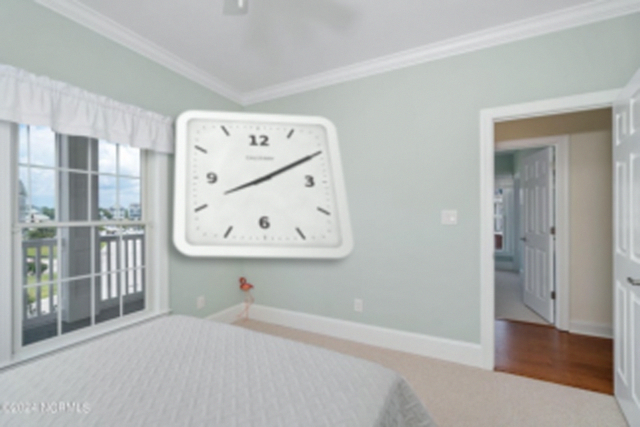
8:10
